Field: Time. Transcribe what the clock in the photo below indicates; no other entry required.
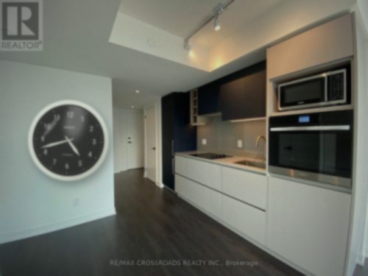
4:42
